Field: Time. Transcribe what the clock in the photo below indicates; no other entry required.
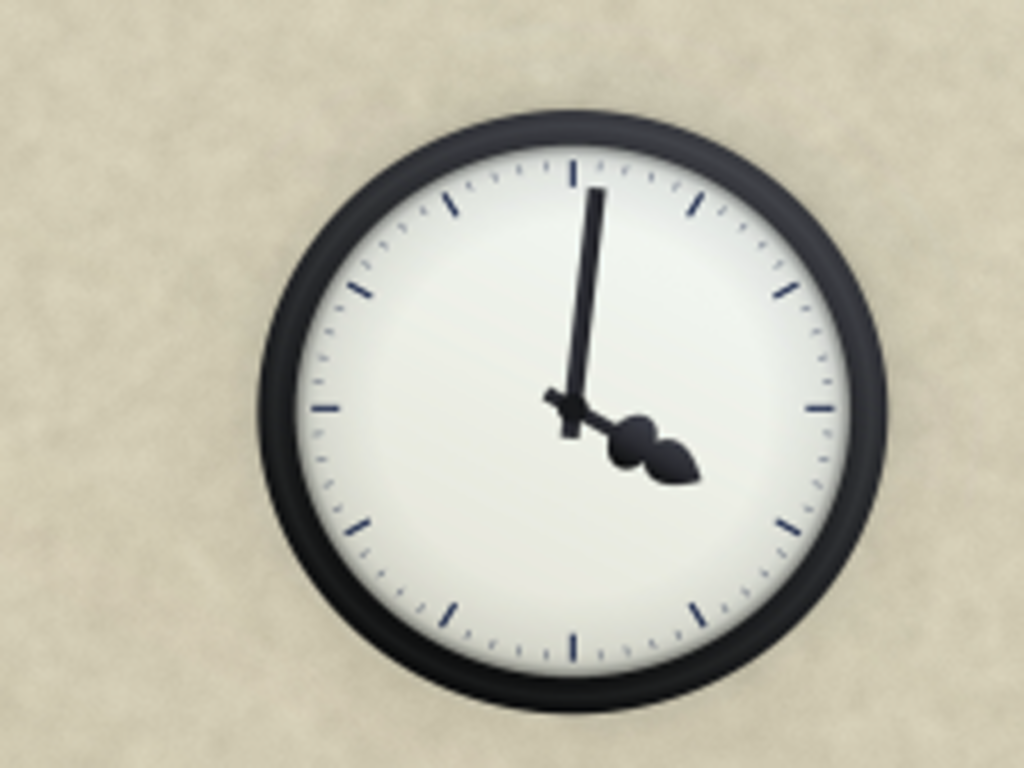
4:01
